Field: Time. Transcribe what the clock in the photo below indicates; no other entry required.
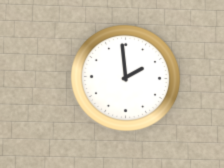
1:59
